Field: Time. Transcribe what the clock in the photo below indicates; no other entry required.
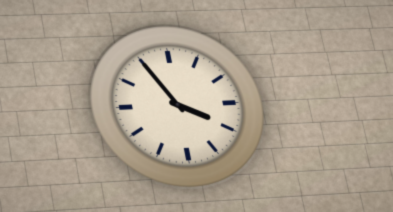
3:55
